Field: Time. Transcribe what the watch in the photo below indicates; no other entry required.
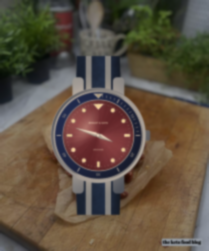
3:48
